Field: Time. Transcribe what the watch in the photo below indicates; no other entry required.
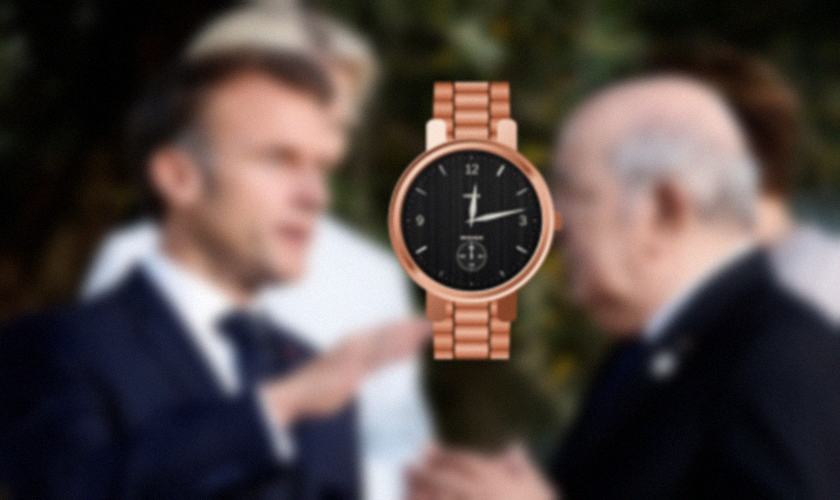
12:13
